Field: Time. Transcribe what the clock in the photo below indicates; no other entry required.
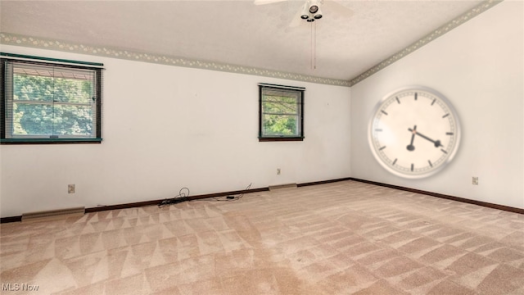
6:19
